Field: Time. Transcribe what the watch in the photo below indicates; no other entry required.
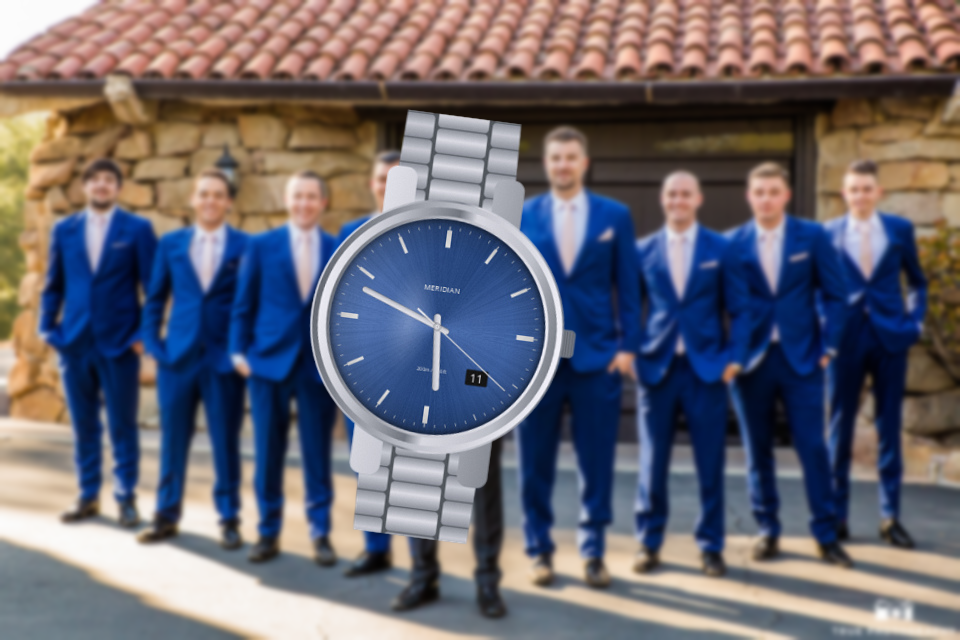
5:48:21
